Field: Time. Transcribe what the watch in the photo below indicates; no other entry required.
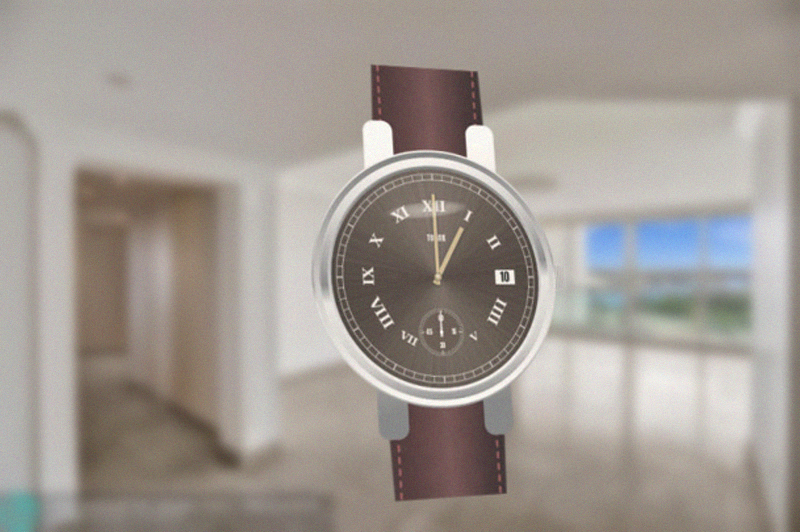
1:00
